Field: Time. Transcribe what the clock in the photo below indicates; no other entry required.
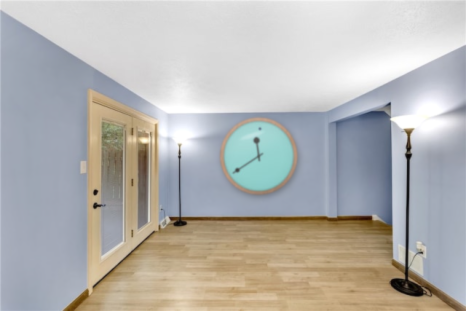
11:39
